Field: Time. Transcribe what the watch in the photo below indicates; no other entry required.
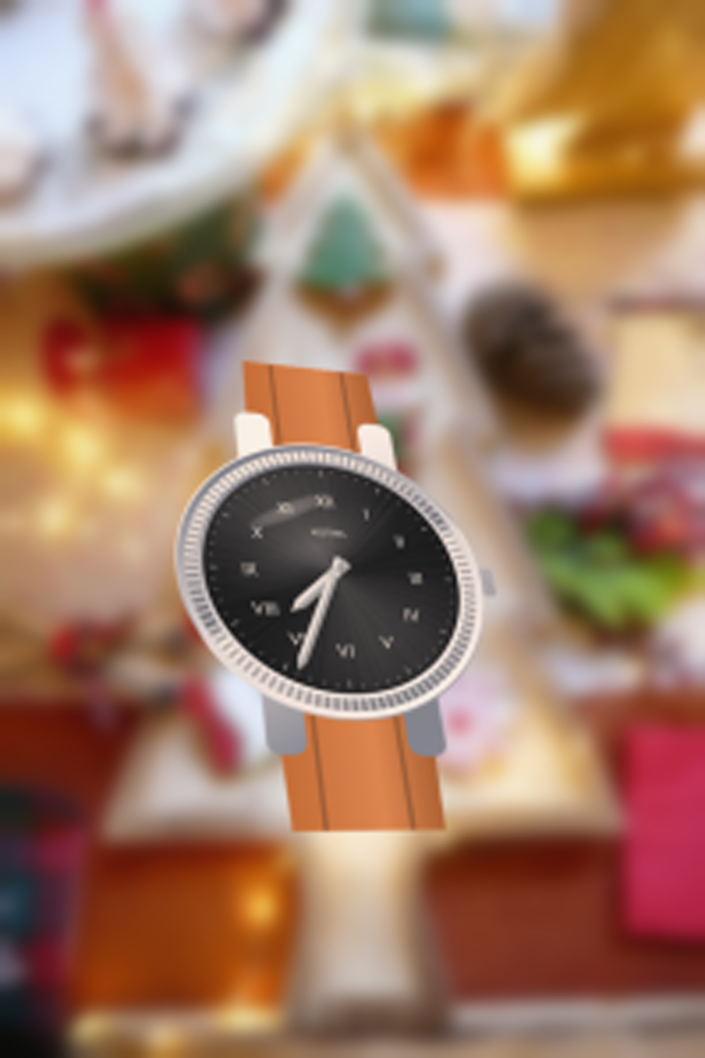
7:34
